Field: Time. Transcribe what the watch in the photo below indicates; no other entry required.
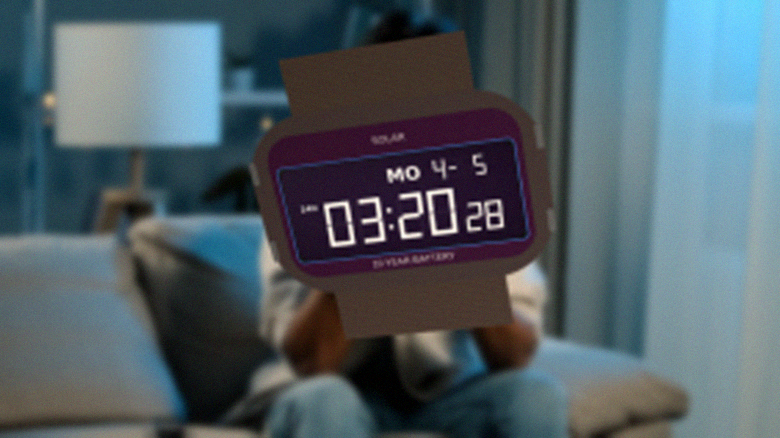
3:20:28
